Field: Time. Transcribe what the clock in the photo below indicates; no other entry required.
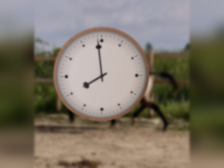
7:59
